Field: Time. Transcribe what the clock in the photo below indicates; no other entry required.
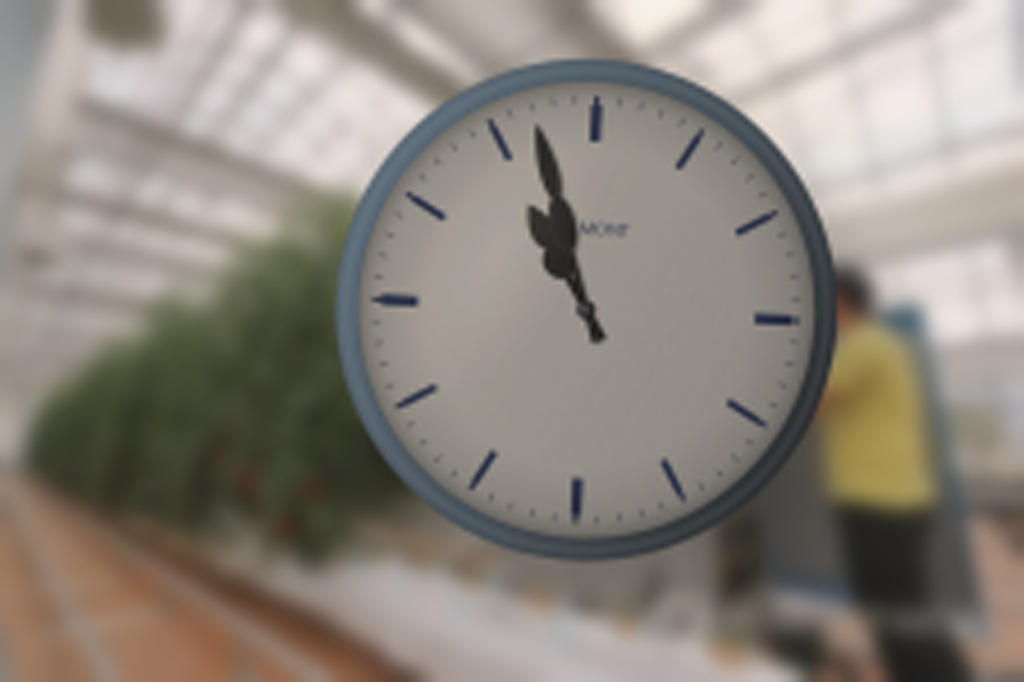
10:57
